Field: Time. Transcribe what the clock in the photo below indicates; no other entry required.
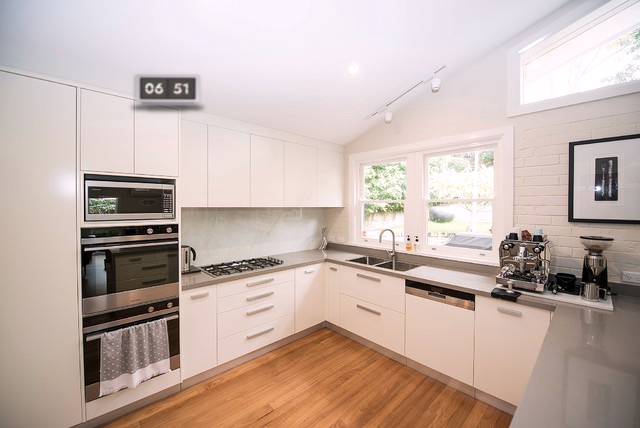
6:51
